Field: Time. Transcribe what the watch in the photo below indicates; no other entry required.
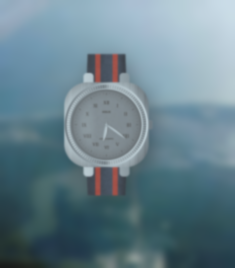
6:21
